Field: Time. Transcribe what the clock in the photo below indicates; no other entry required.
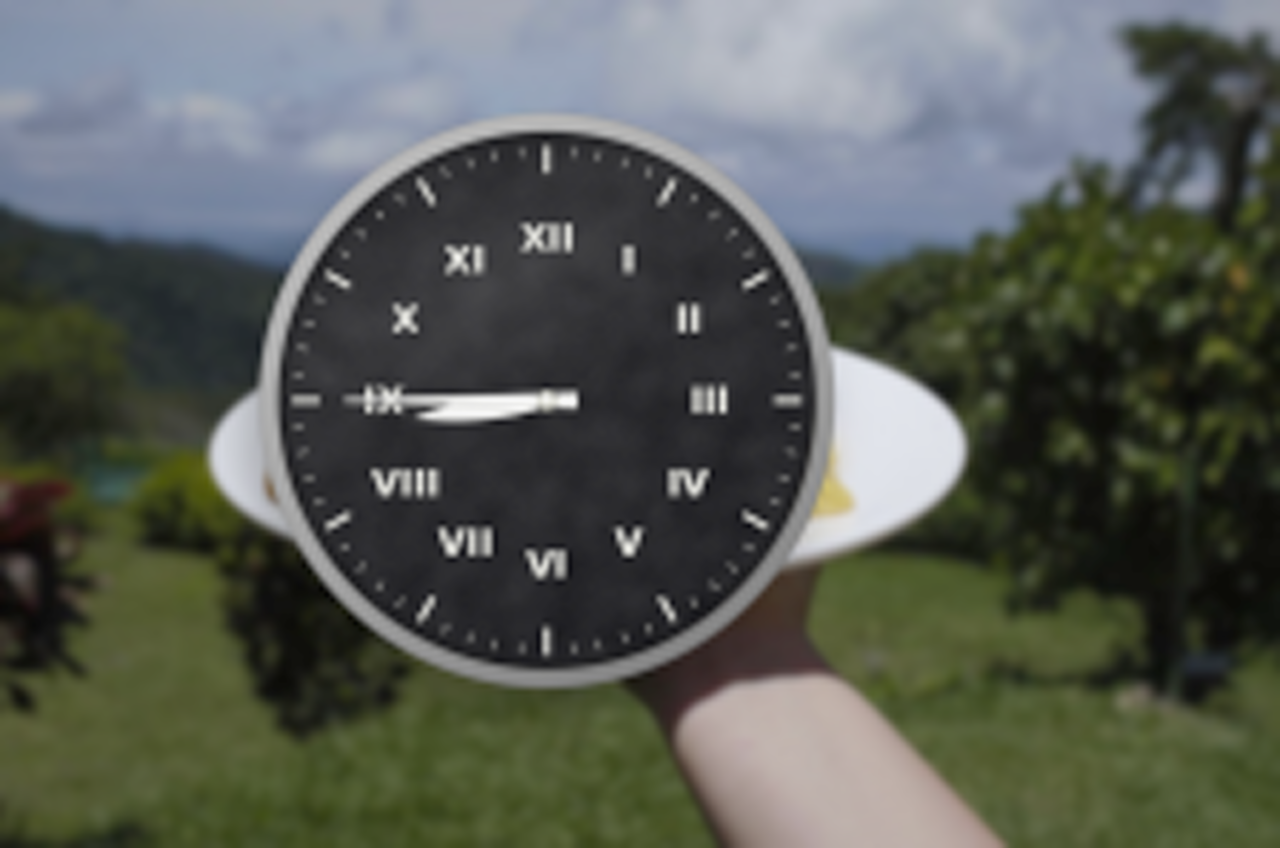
8:45
